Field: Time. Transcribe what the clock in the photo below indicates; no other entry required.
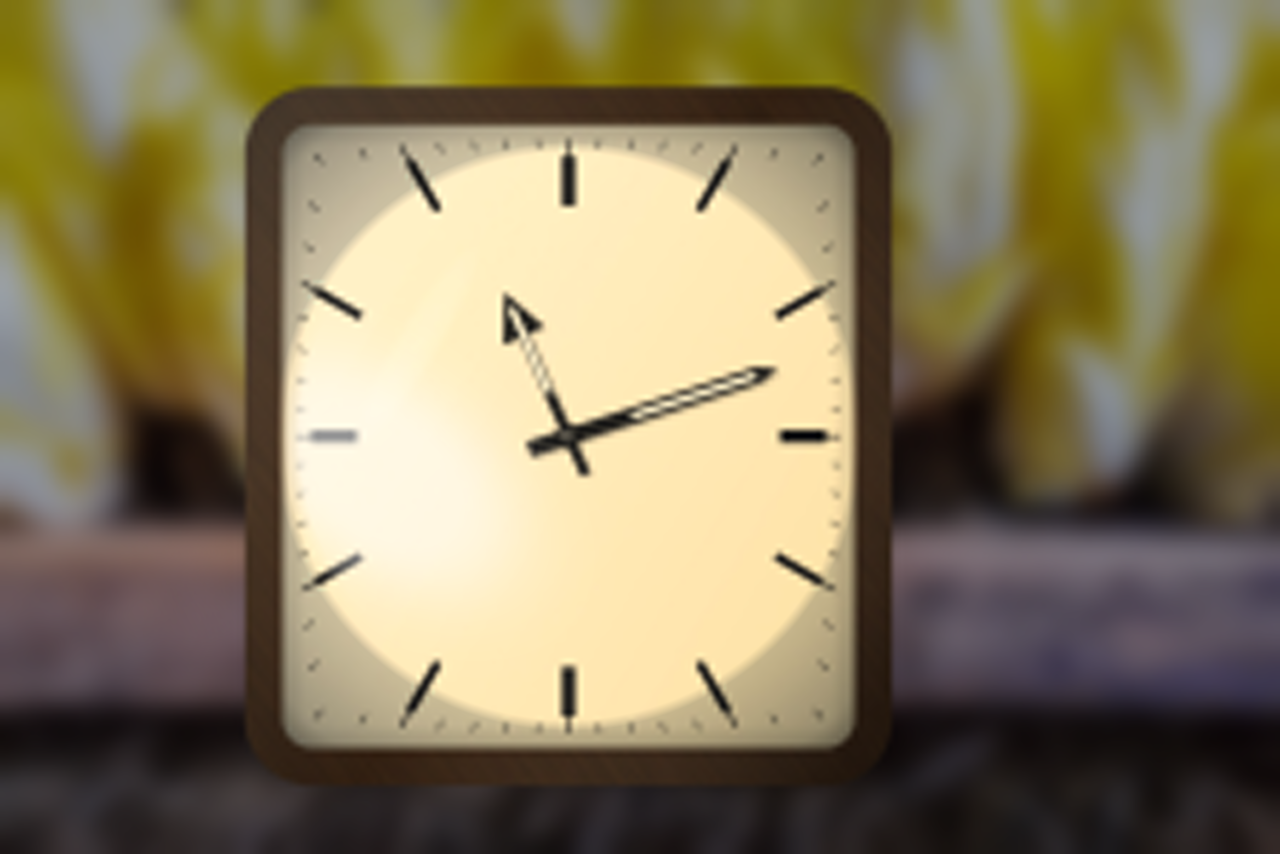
11:12
